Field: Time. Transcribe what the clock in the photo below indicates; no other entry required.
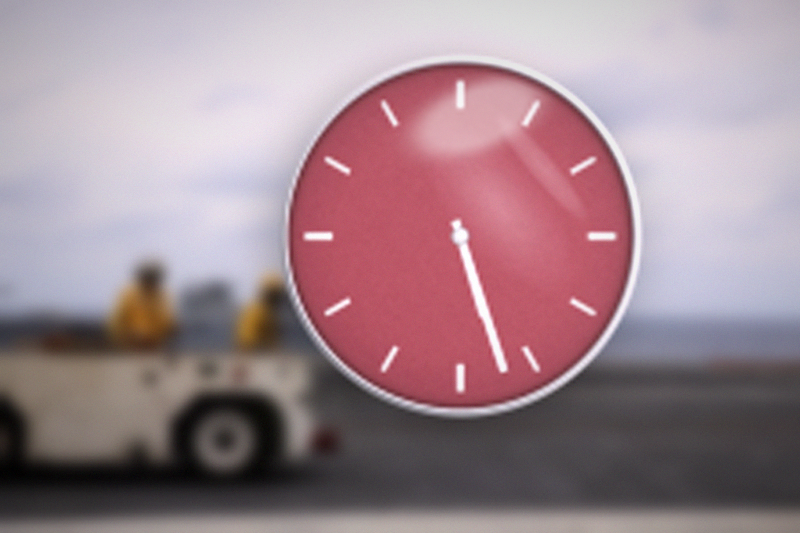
5:27
